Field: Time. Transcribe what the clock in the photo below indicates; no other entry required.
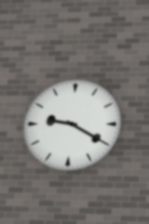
9:20
